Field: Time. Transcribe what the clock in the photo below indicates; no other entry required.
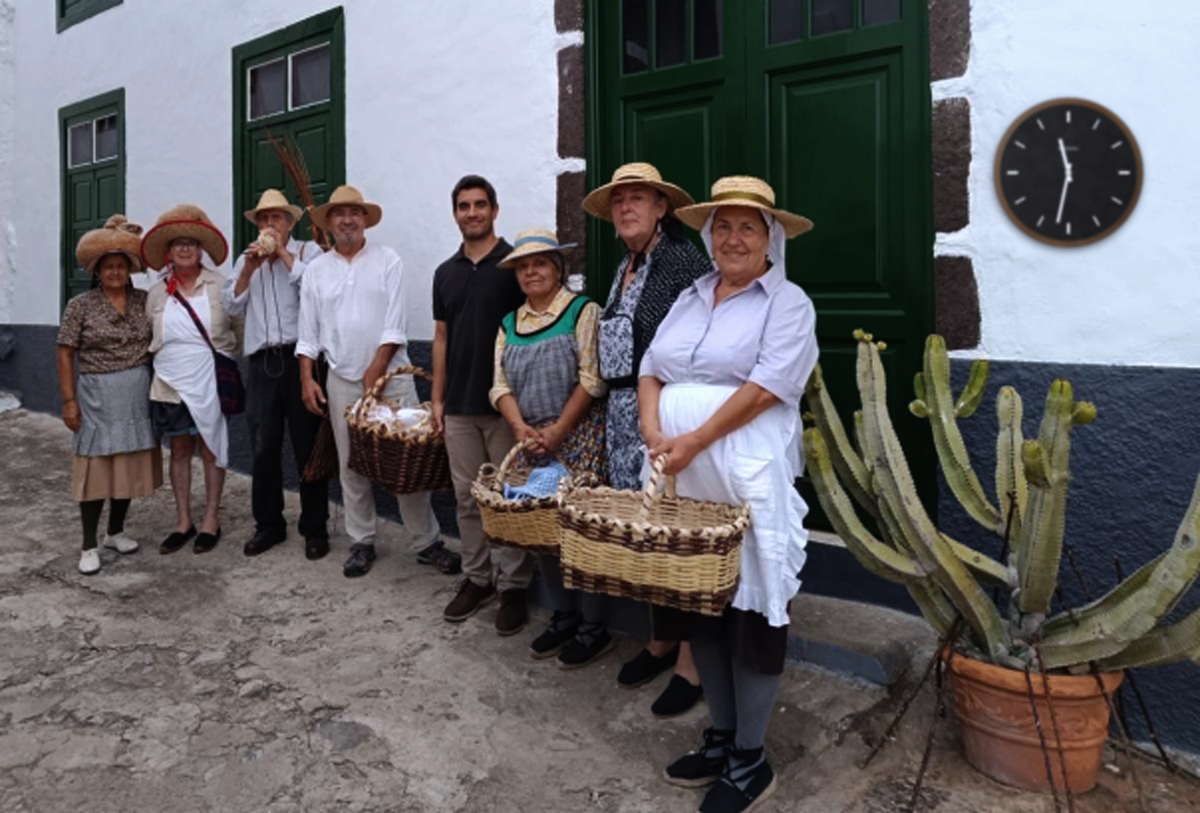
11:32
